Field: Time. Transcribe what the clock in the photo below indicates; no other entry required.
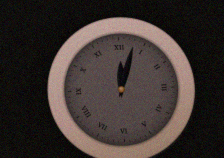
12:03
